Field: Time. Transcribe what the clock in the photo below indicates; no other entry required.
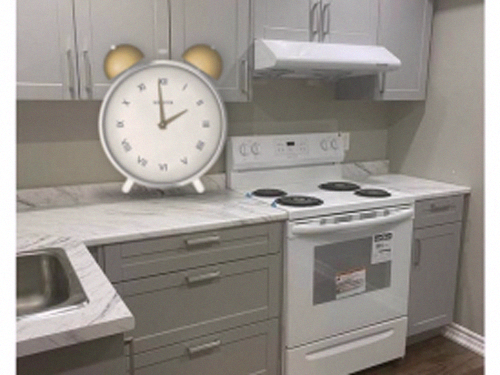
1:59
